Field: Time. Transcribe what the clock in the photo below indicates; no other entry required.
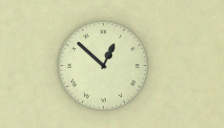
12:52
